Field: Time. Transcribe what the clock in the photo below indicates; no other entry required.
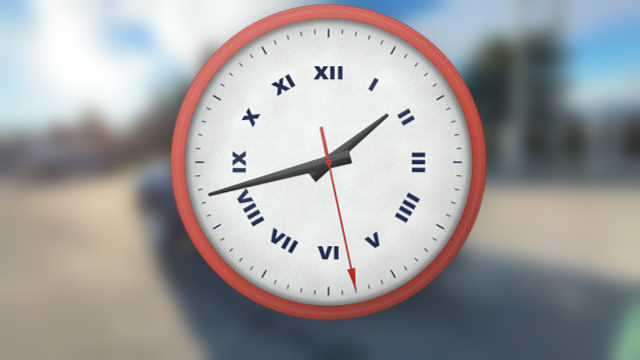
1:42:28
